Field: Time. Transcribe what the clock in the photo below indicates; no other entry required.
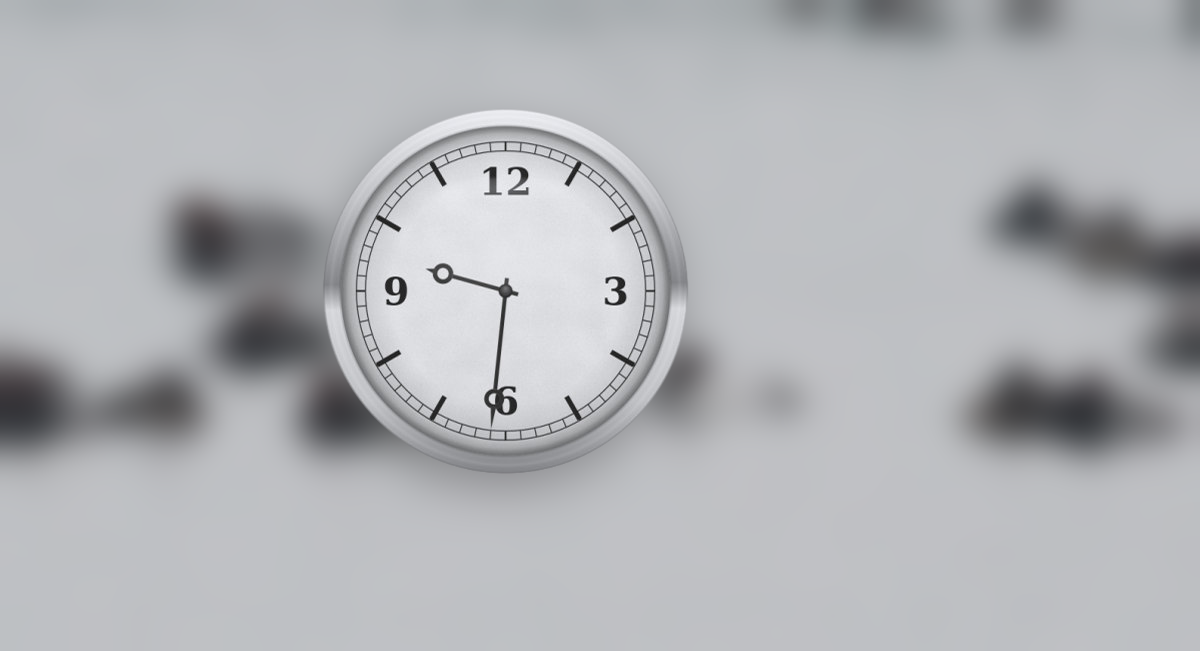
9:31
